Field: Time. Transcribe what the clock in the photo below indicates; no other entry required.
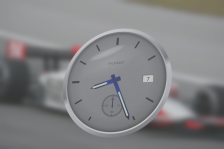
8:26
